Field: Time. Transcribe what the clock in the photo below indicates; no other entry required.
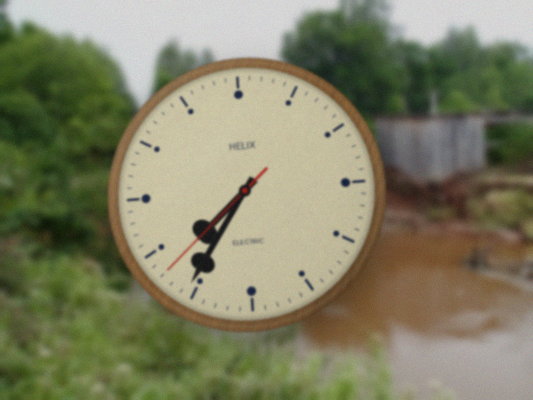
7:35:38
